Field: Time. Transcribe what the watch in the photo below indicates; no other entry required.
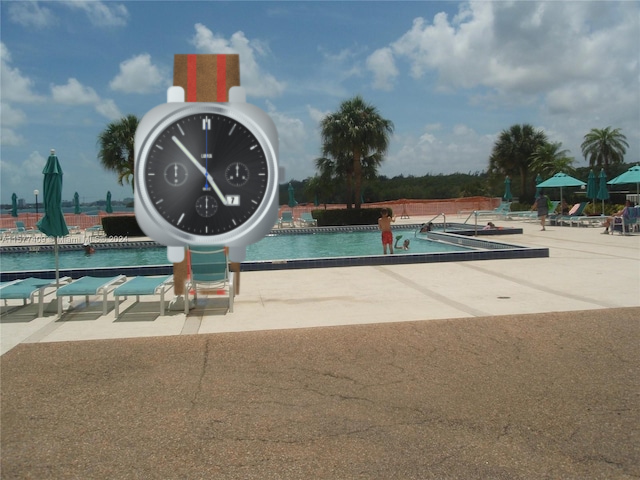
4:53
